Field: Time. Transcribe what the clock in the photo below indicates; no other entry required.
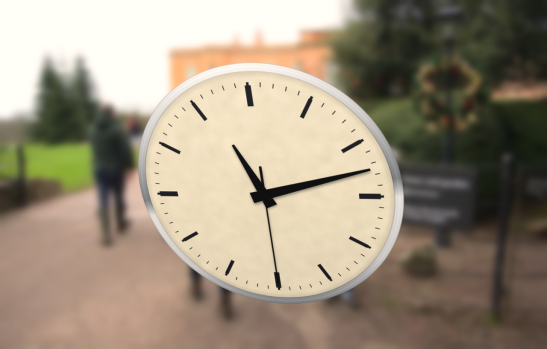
11:12:30
